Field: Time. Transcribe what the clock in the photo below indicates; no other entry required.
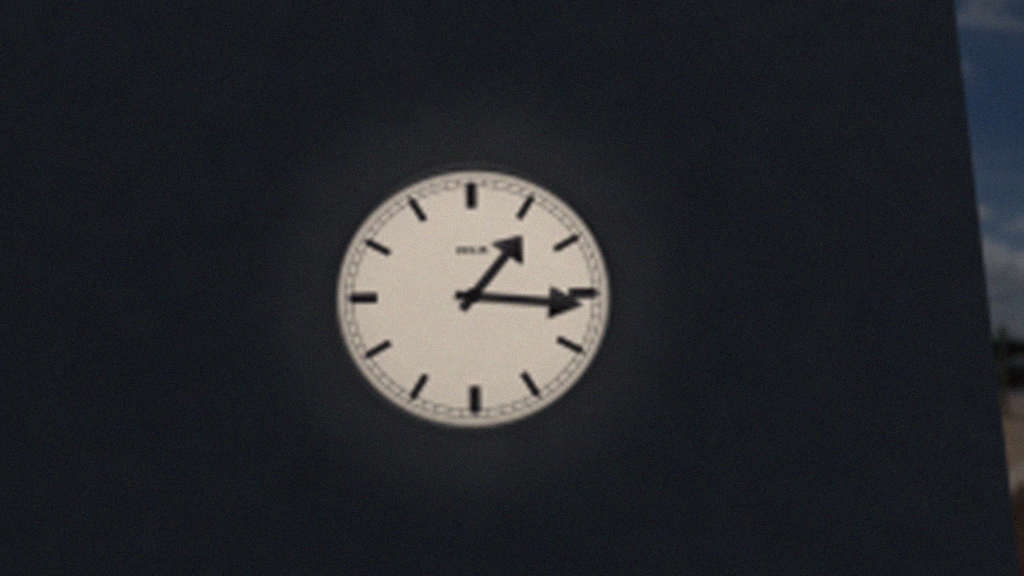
1:16
